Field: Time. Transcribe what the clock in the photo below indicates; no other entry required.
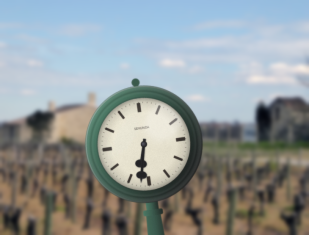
6:32
